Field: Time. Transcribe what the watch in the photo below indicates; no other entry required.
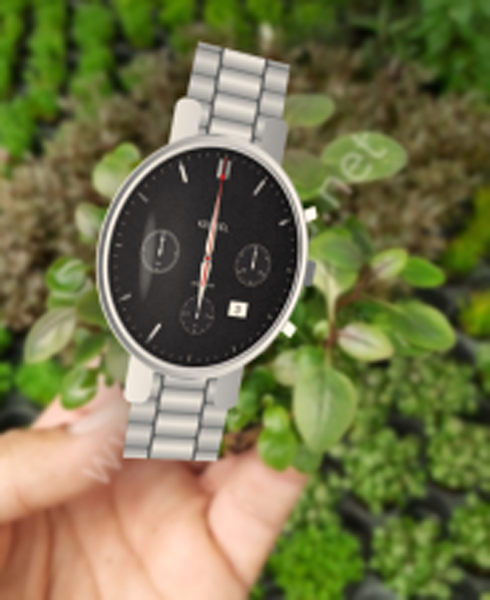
6:00
